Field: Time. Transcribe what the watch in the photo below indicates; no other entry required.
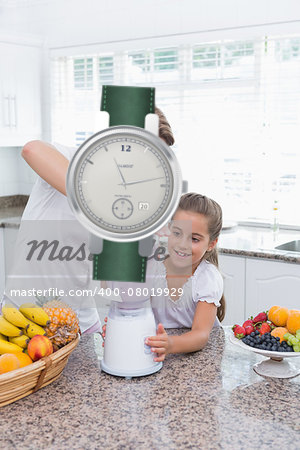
11:13
